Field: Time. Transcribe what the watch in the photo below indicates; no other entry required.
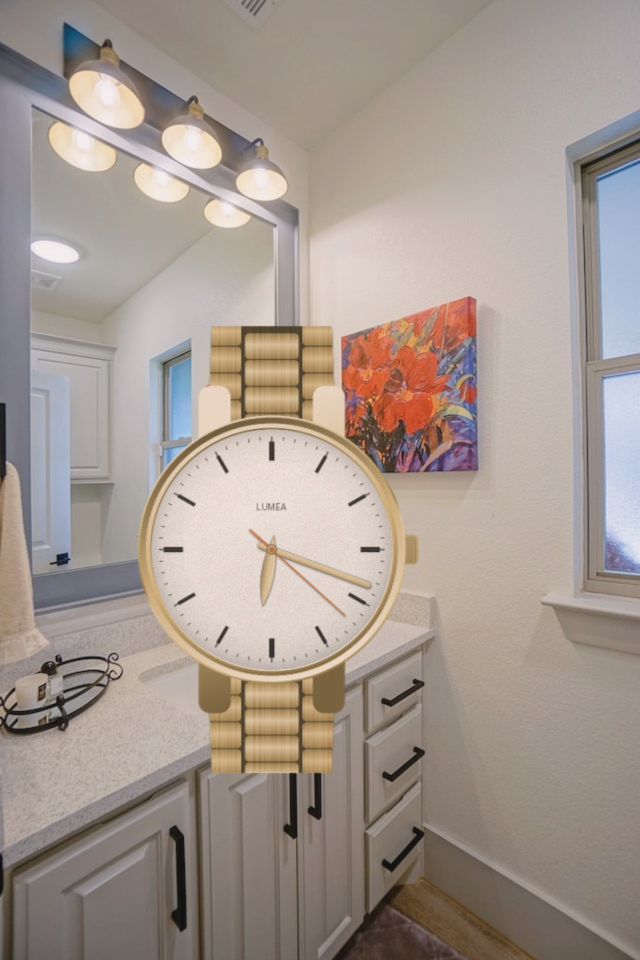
6:18:22
